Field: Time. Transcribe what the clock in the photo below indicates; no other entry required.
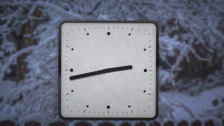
2:43
